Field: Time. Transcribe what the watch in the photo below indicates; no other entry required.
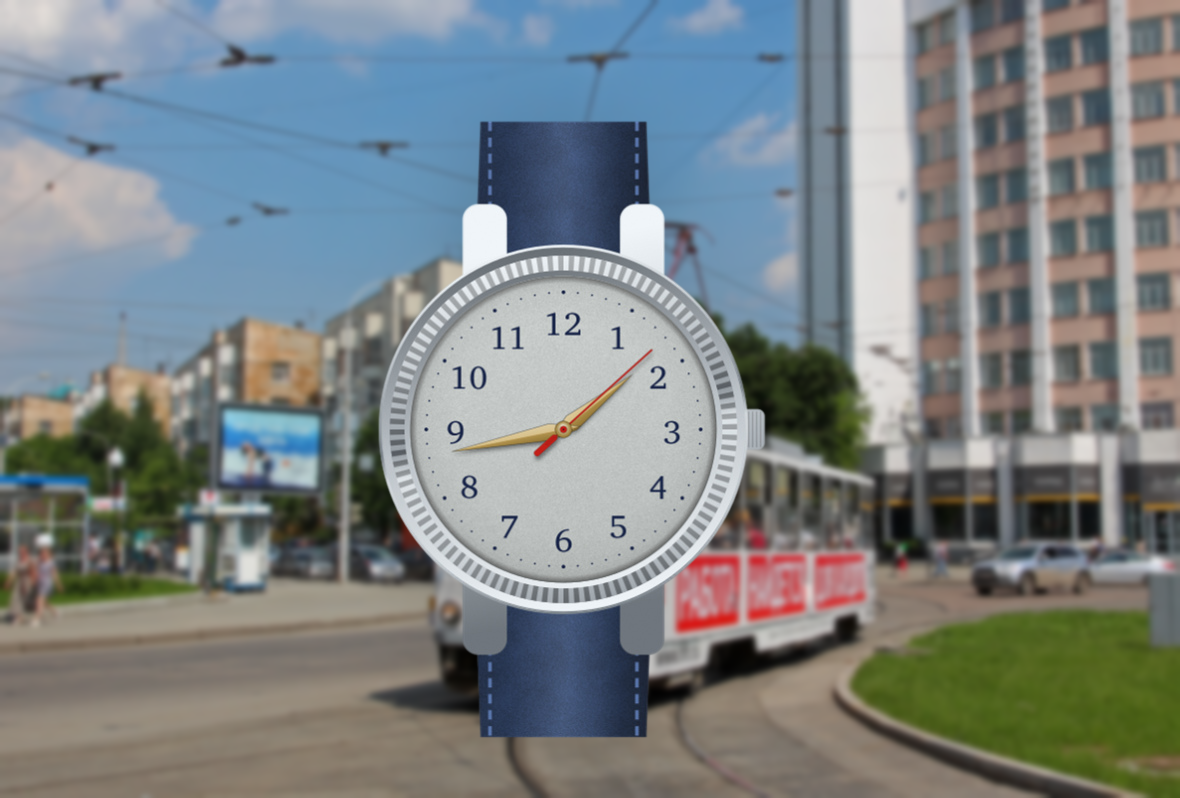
1:43:08
